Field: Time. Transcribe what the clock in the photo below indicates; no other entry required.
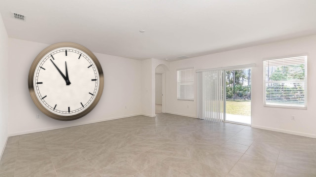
11:54
